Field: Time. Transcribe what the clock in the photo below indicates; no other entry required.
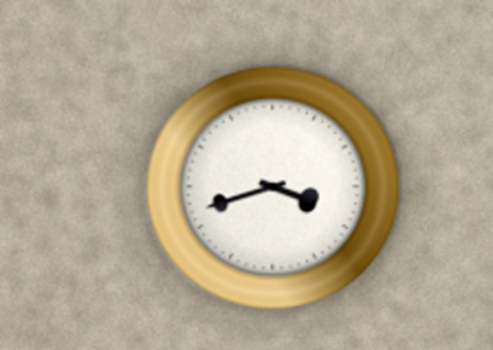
3:42
